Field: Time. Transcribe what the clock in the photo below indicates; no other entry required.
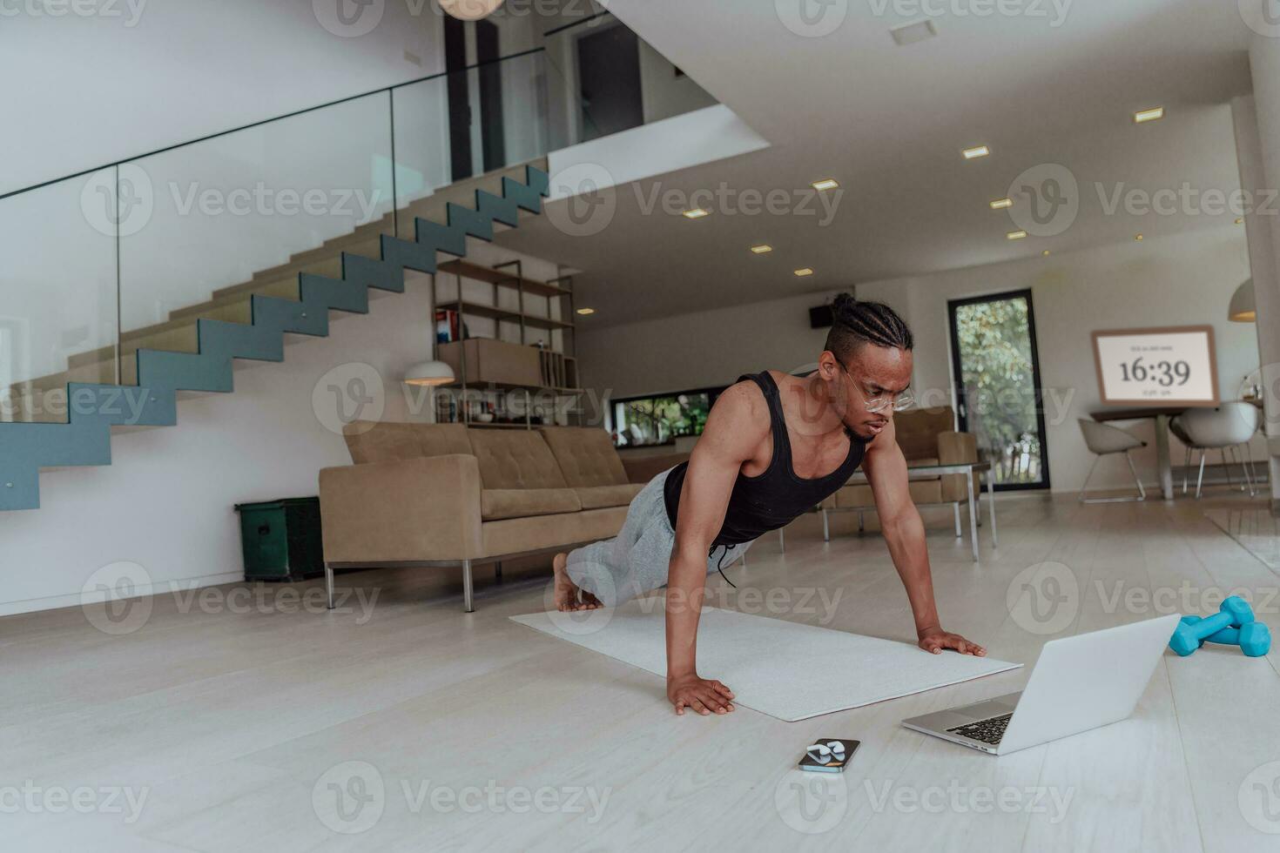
16:39
